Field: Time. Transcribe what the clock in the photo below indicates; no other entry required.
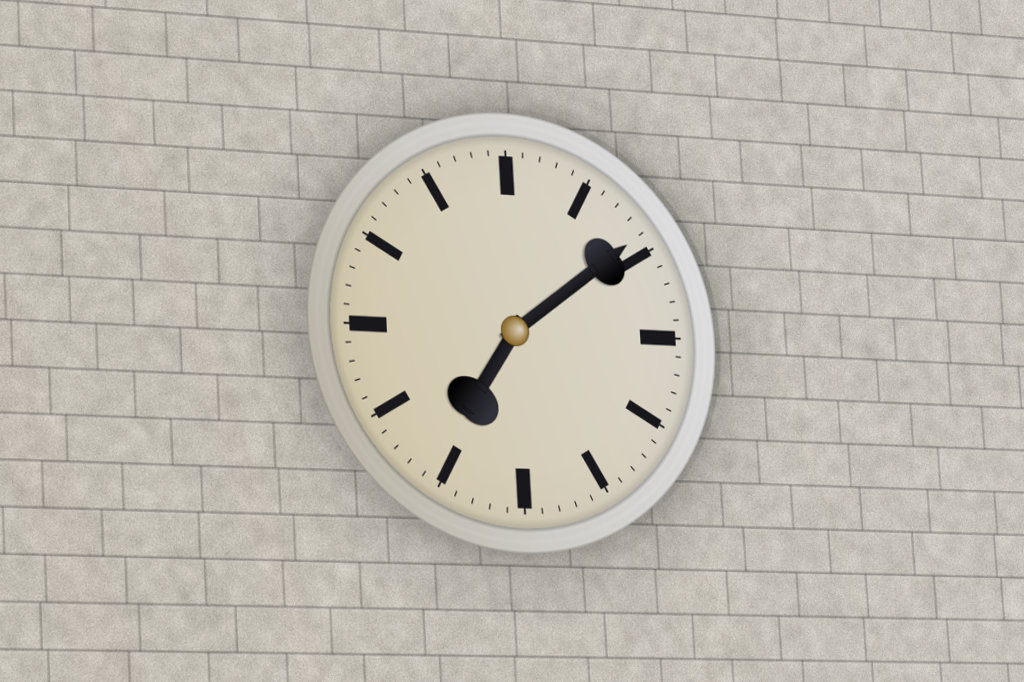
7:09
